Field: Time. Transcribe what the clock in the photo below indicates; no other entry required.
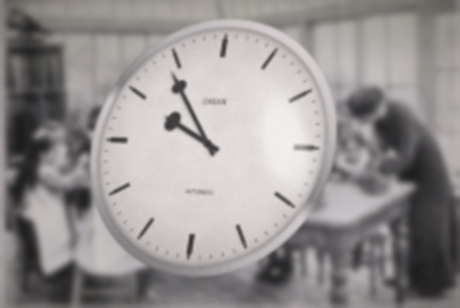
9:54
